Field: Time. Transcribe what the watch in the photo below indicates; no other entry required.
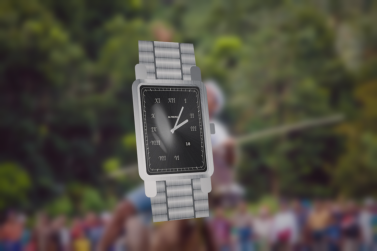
2:05
